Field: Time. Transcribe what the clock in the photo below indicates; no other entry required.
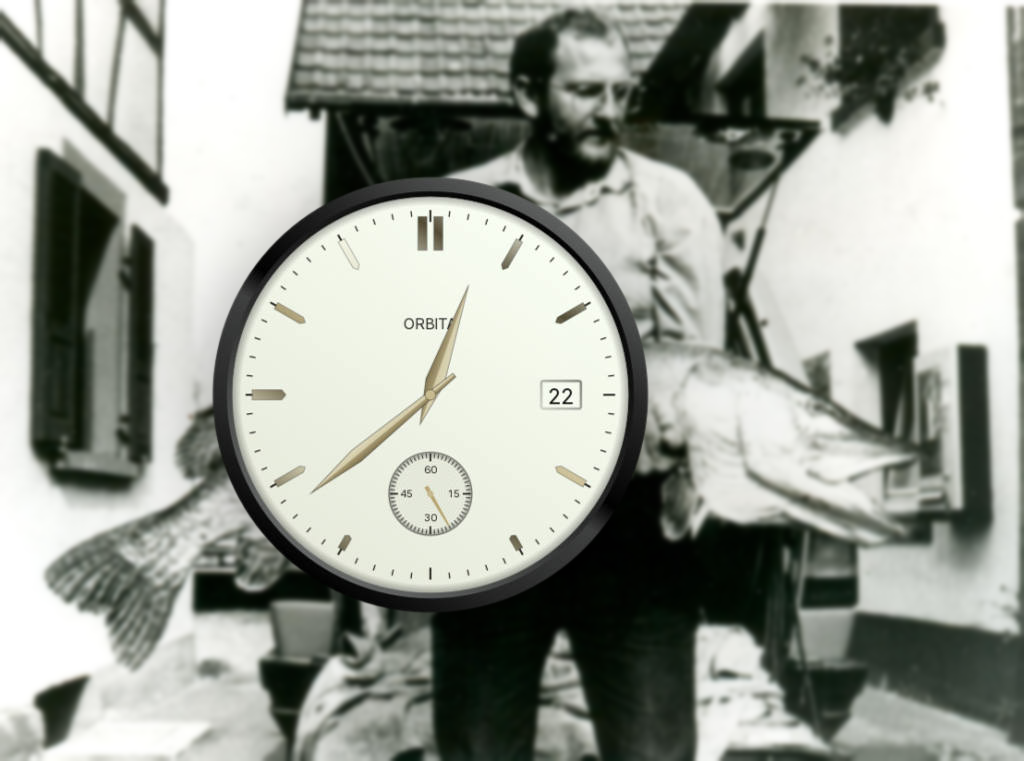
12:38:25
